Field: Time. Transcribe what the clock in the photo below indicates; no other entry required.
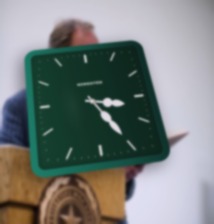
3:25
